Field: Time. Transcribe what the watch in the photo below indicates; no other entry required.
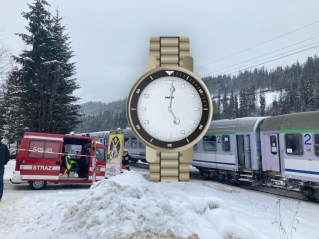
5:01
